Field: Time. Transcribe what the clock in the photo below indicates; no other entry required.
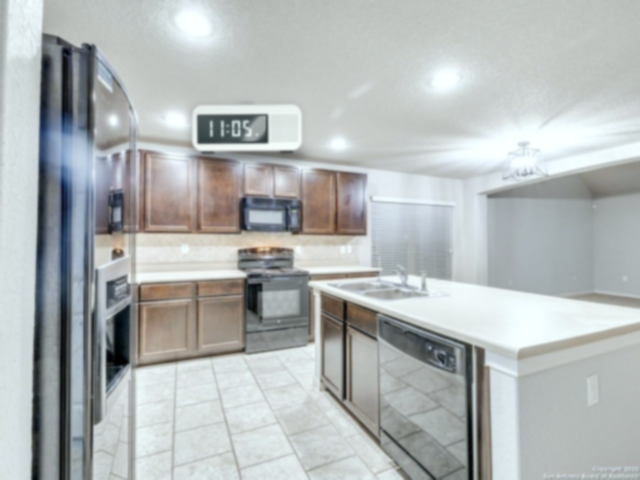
11:05
